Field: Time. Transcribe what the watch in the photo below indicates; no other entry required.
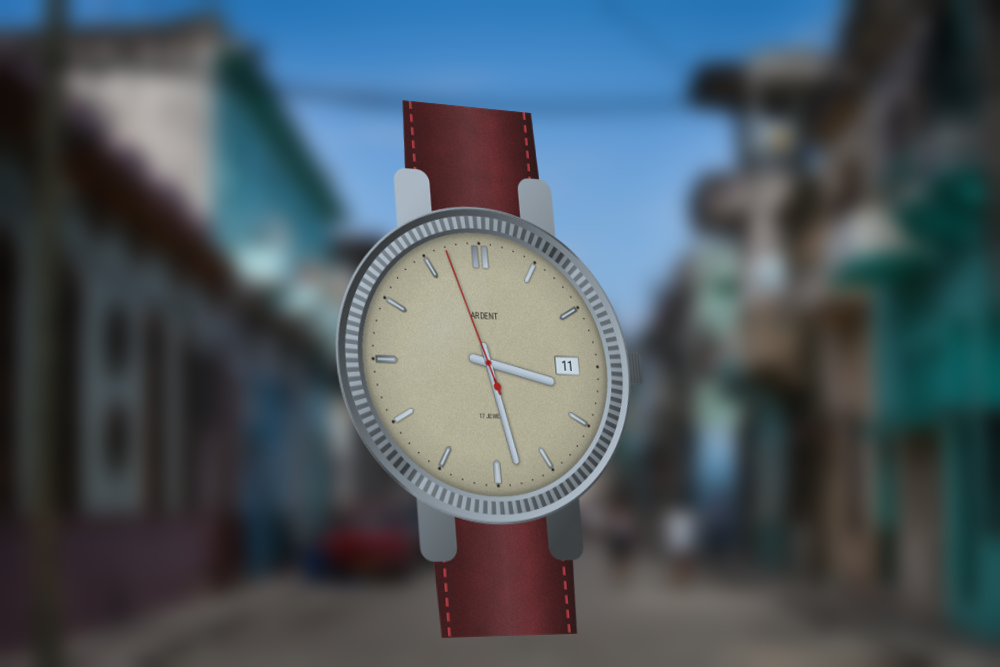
3:27:57
